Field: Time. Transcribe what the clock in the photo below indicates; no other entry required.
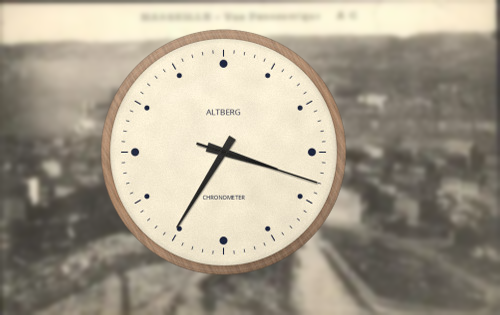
3:35:18
